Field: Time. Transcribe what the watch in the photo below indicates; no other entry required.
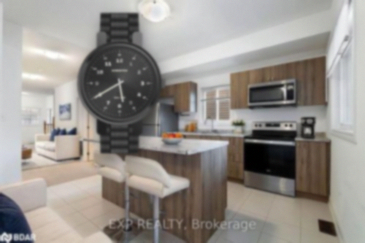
5:40
